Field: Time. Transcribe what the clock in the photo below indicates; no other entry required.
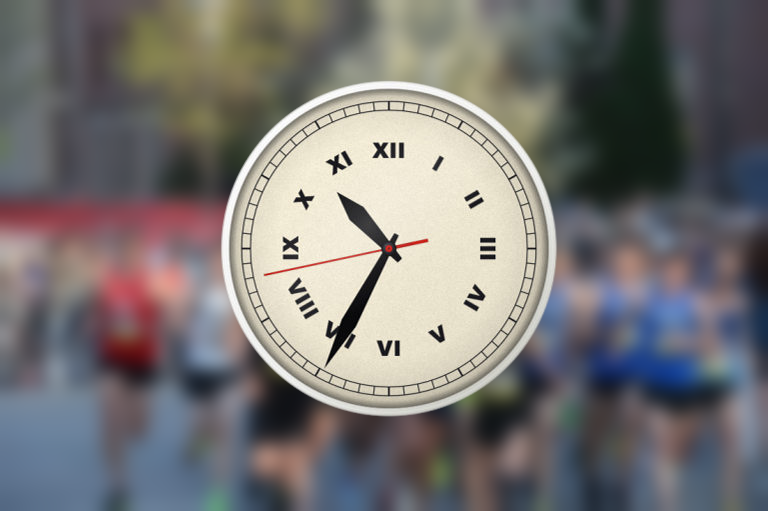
10:34:43
